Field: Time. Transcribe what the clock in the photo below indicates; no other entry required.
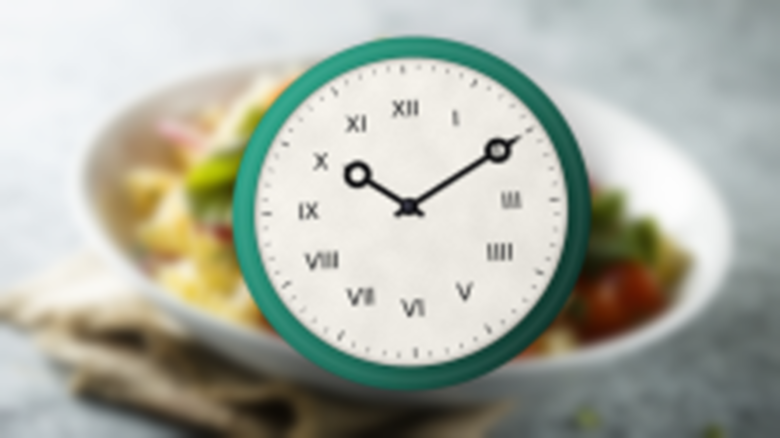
10:10
